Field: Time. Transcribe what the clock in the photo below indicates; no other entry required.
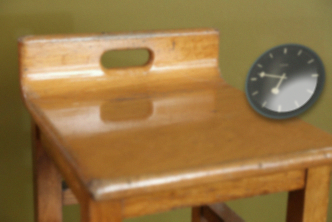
6:47
